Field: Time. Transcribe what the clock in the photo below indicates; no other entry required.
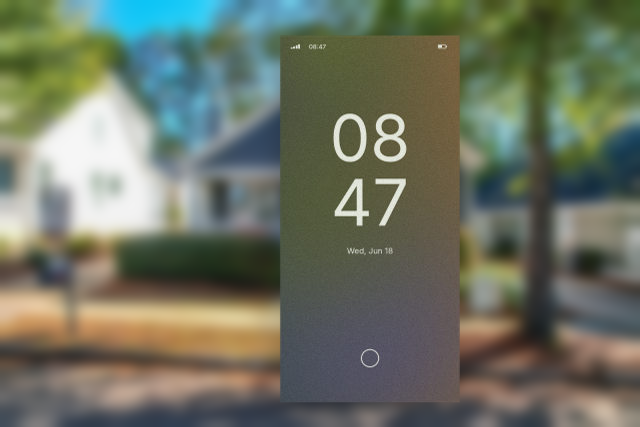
8:47
